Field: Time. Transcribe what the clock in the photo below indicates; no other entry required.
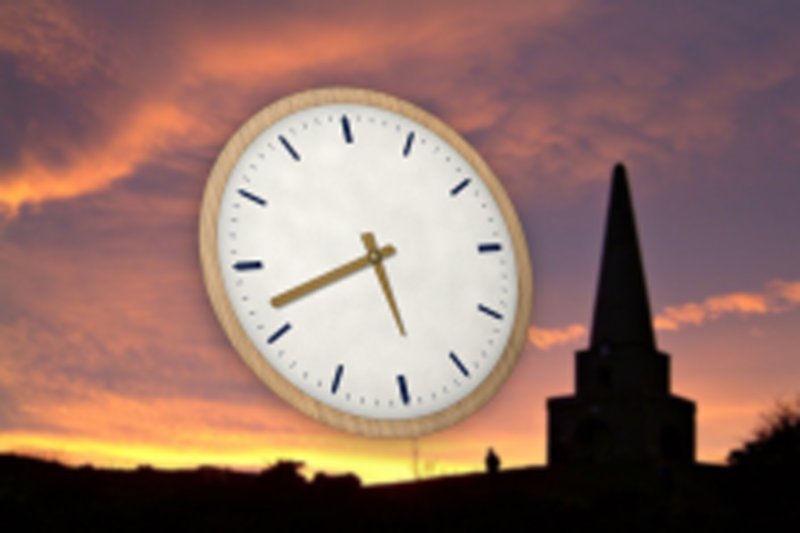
5:42
